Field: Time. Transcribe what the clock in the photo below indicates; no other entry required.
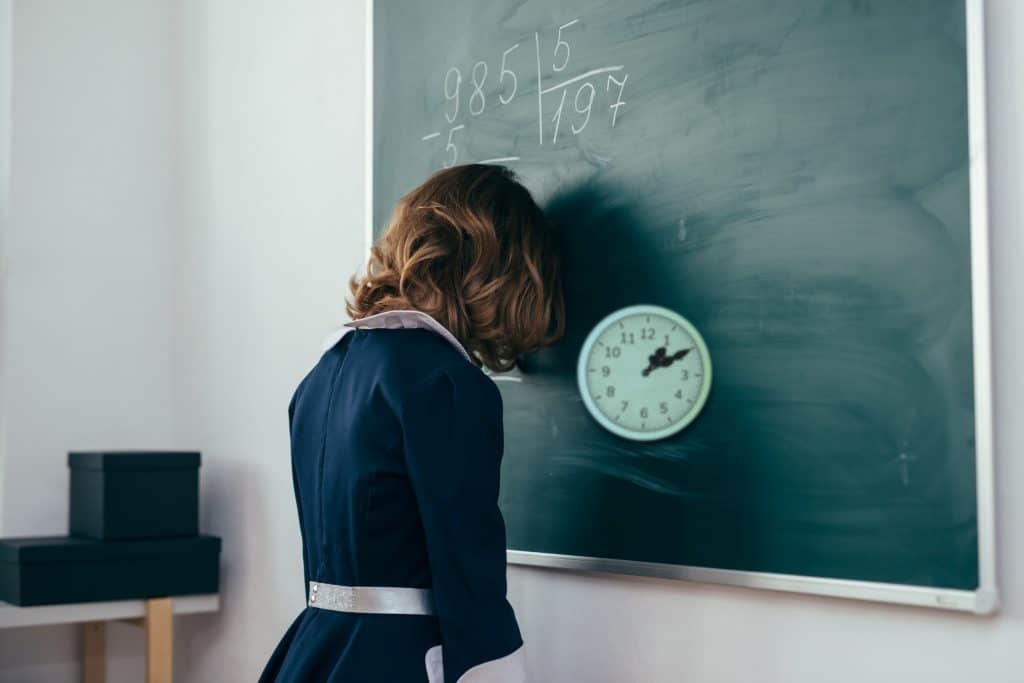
1:10
